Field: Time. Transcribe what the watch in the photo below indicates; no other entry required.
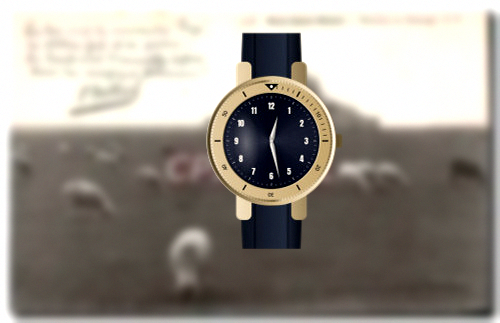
12:28
